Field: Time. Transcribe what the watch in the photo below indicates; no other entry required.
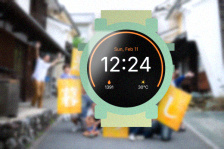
12:24
